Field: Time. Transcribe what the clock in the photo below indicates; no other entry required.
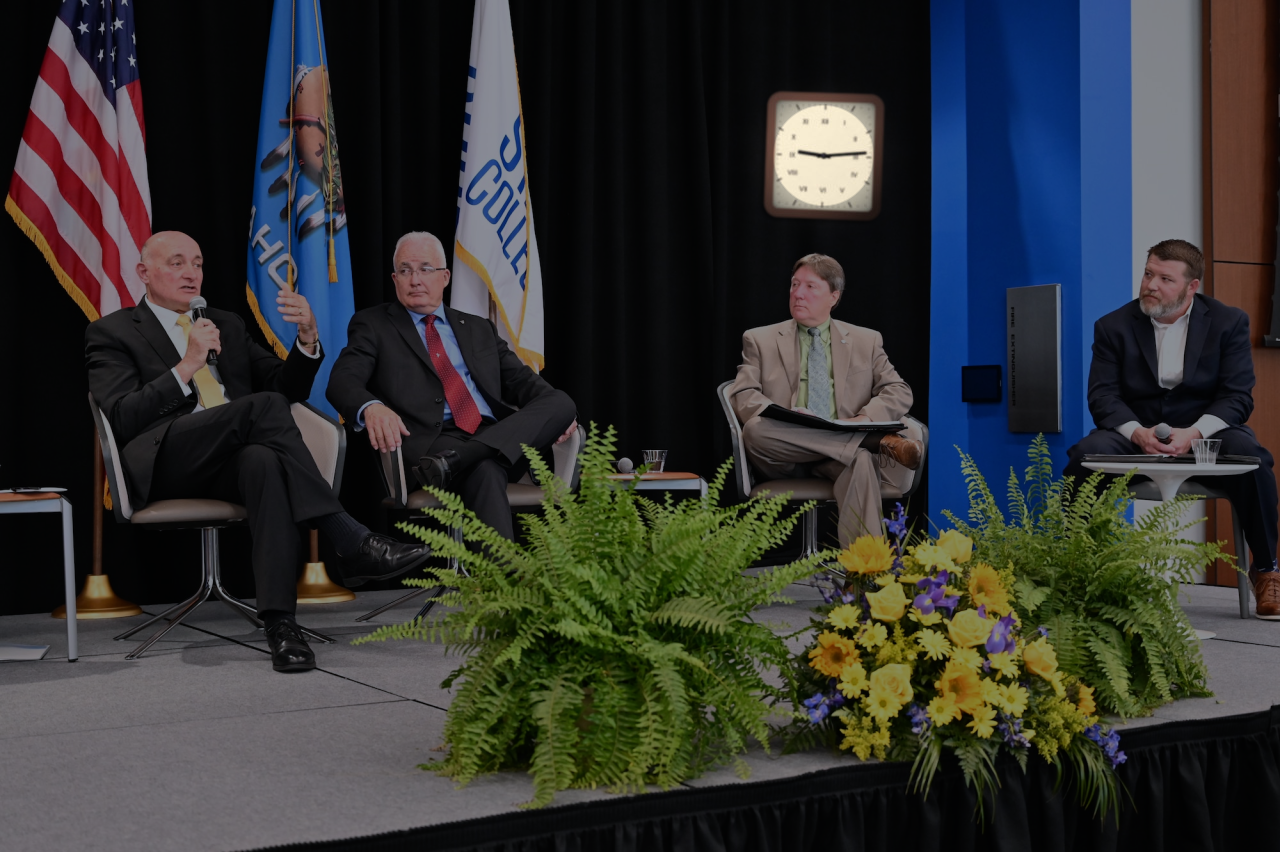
9:14
